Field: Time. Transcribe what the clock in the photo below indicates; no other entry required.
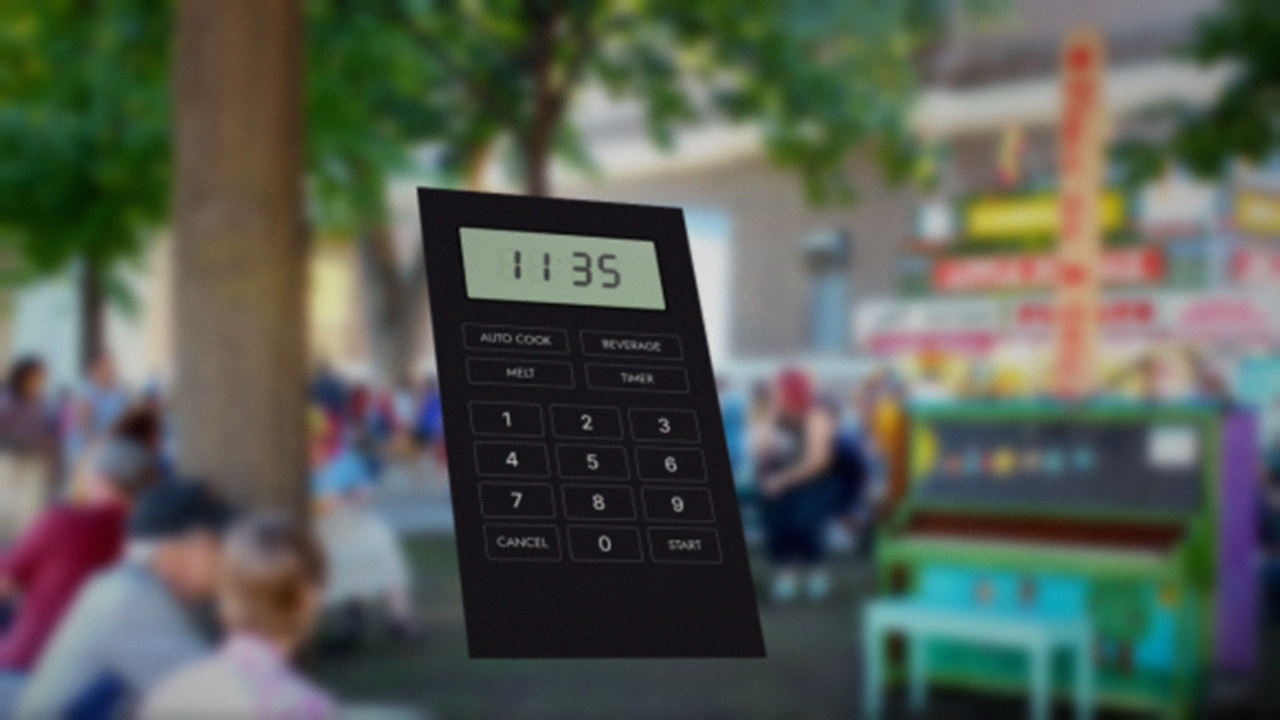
11:35
